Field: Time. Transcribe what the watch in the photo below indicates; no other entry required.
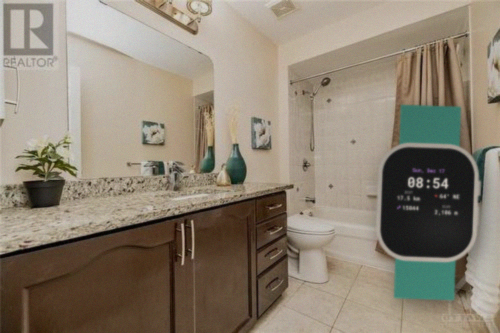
8:54
